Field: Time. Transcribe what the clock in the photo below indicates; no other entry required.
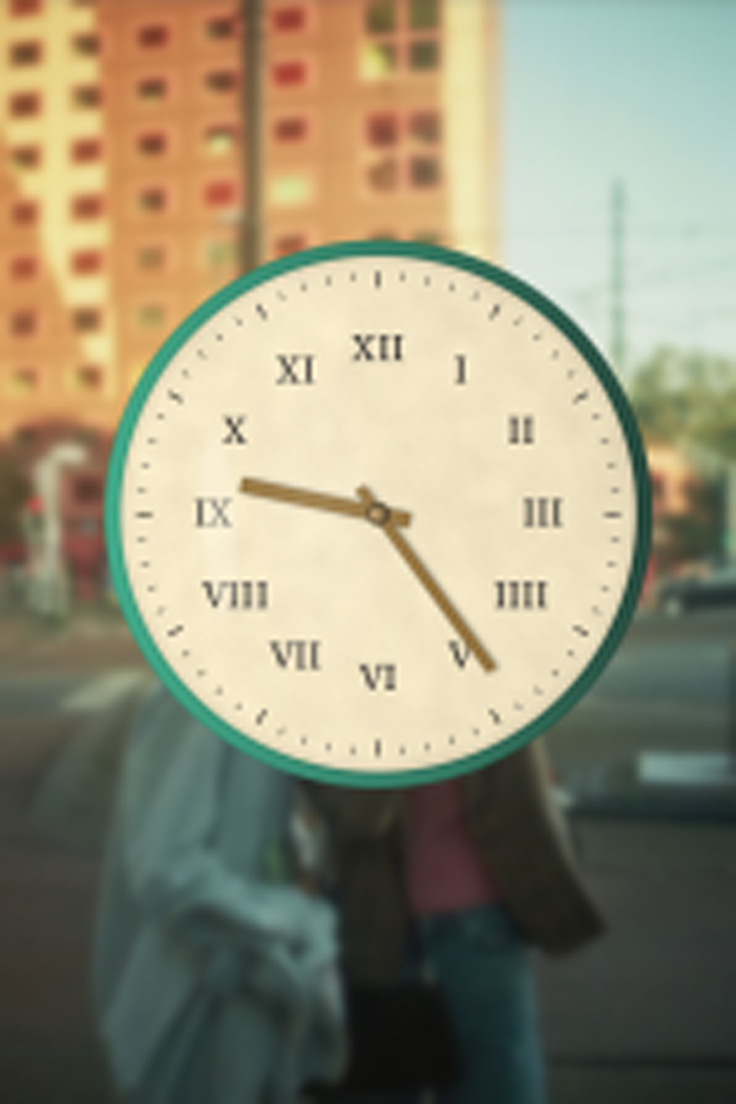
9:24
